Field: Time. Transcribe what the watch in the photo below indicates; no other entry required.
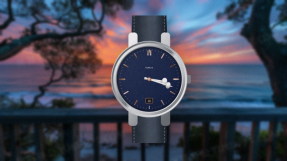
3:18
